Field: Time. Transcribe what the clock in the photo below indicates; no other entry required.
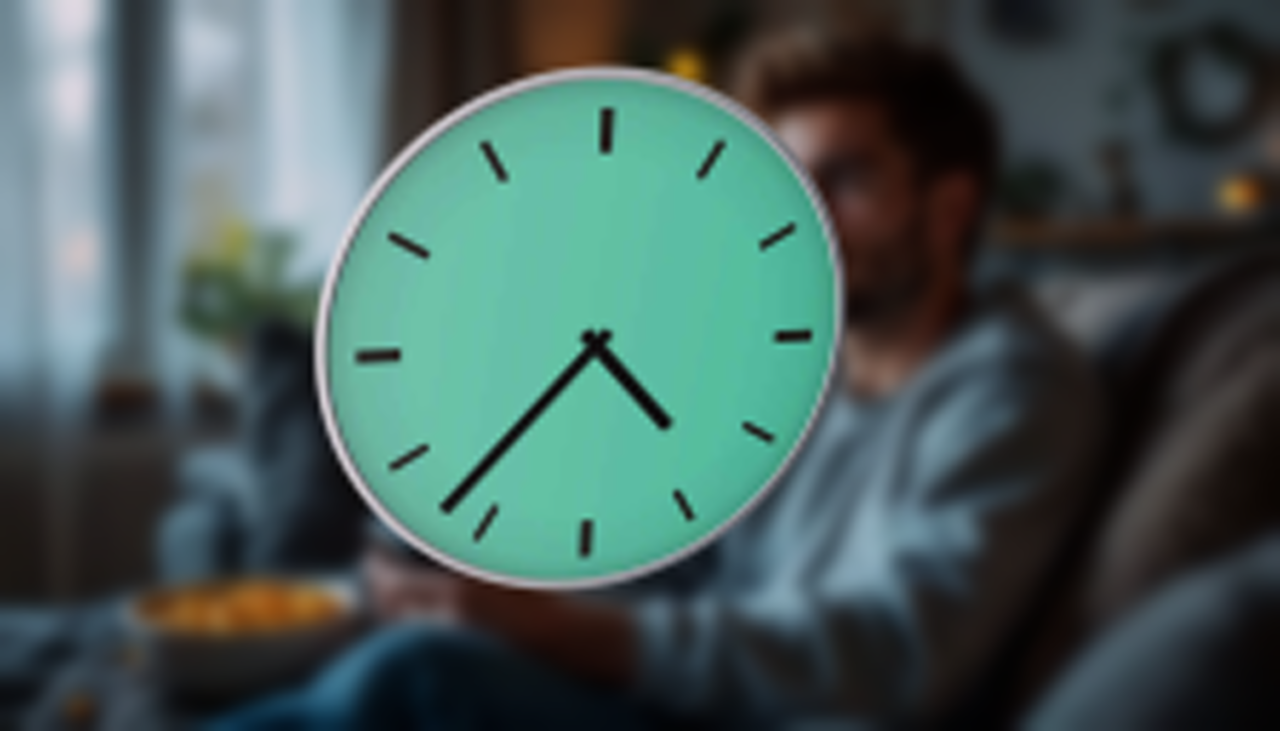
4:37
